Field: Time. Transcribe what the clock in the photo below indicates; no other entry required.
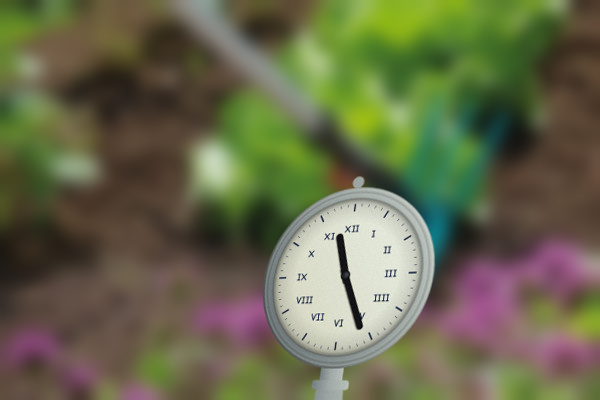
11:26
